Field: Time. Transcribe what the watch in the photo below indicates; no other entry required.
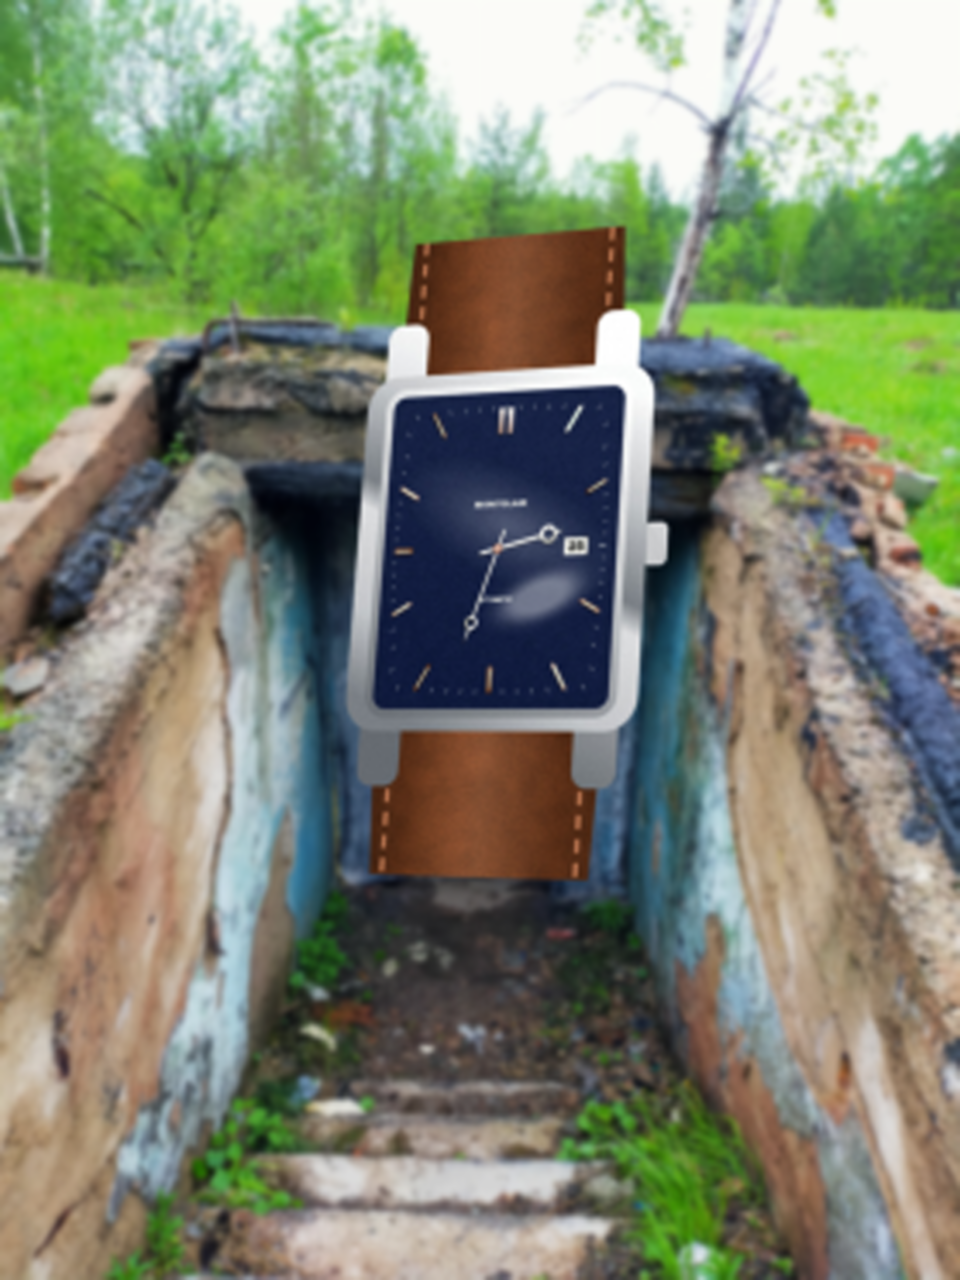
2:33
